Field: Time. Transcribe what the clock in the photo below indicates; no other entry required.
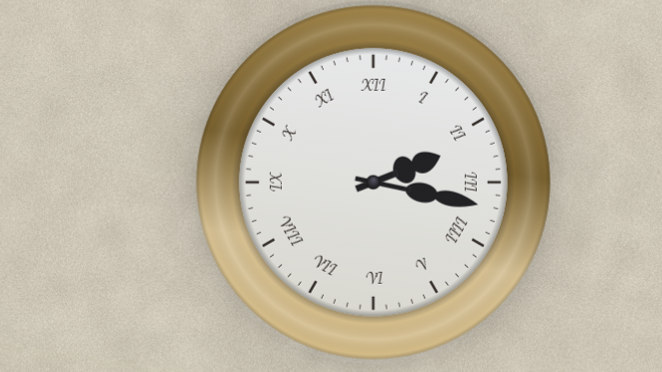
2:17
